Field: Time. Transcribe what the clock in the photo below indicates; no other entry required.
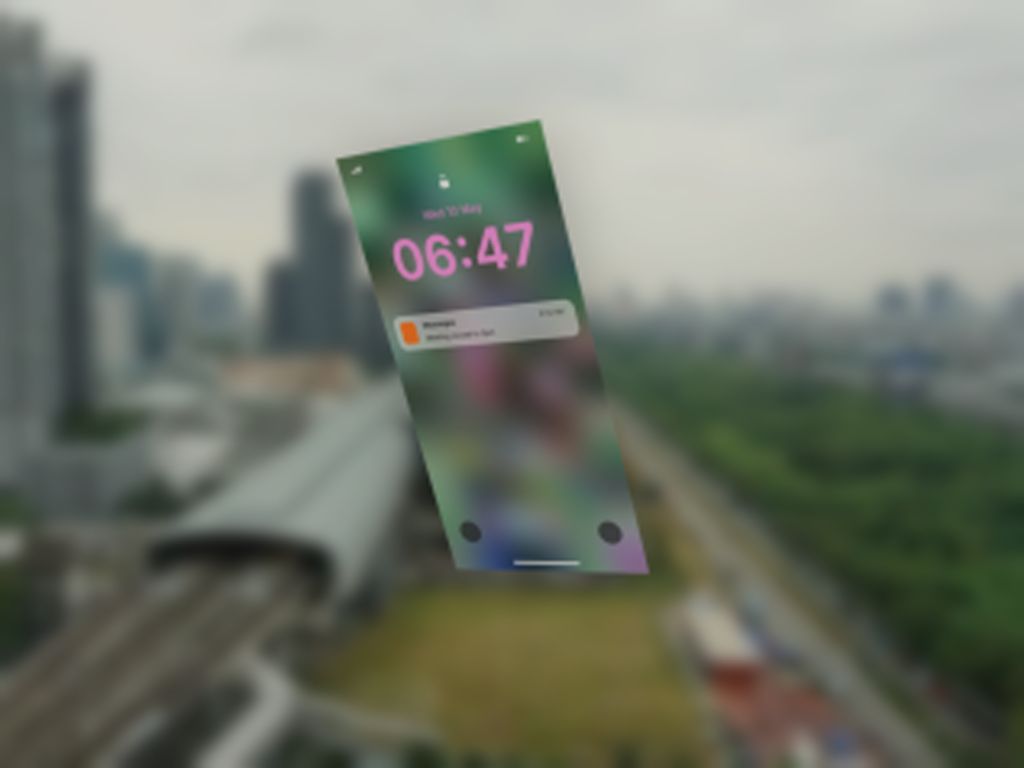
6:47
